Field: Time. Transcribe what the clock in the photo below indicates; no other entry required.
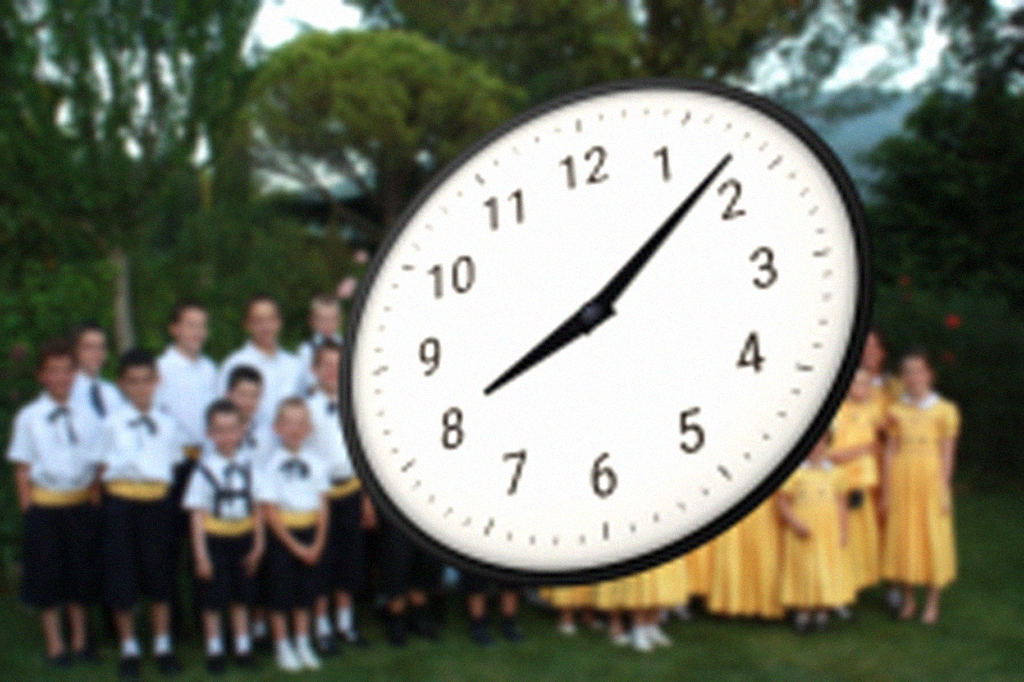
8:08
